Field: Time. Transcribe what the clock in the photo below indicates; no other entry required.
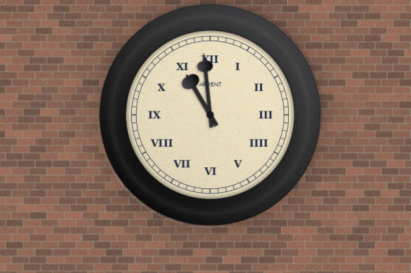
10:59
